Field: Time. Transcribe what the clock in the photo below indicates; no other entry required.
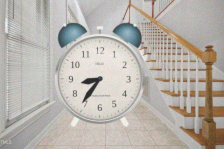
8:36
